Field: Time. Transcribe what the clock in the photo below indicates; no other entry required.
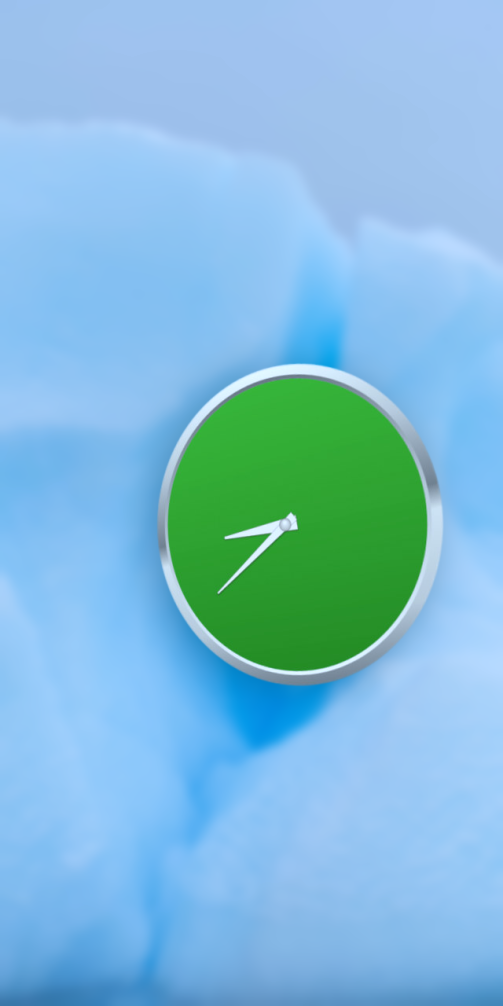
8:38
